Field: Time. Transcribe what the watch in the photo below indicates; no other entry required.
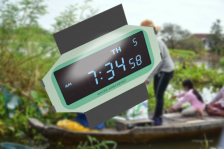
7:34:58
